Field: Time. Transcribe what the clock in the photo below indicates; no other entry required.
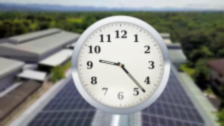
9:23
